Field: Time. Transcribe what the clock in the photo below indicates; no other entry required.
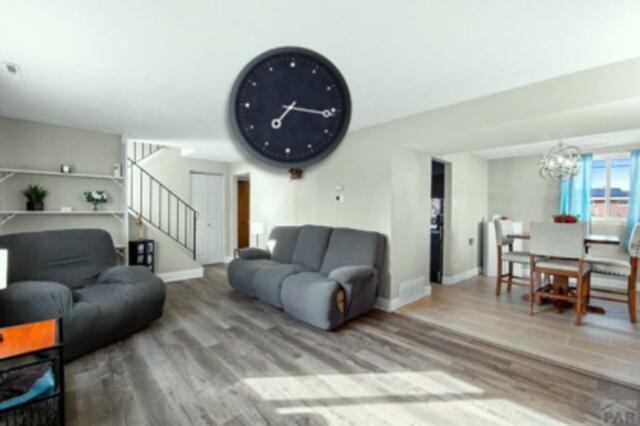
7:16
